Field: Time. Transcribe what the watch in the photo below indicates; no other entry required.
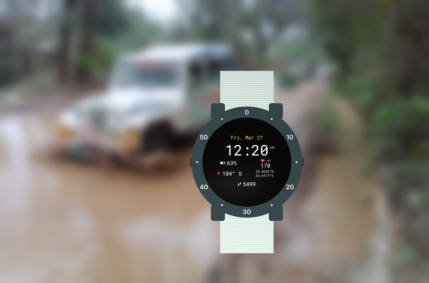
12:20
